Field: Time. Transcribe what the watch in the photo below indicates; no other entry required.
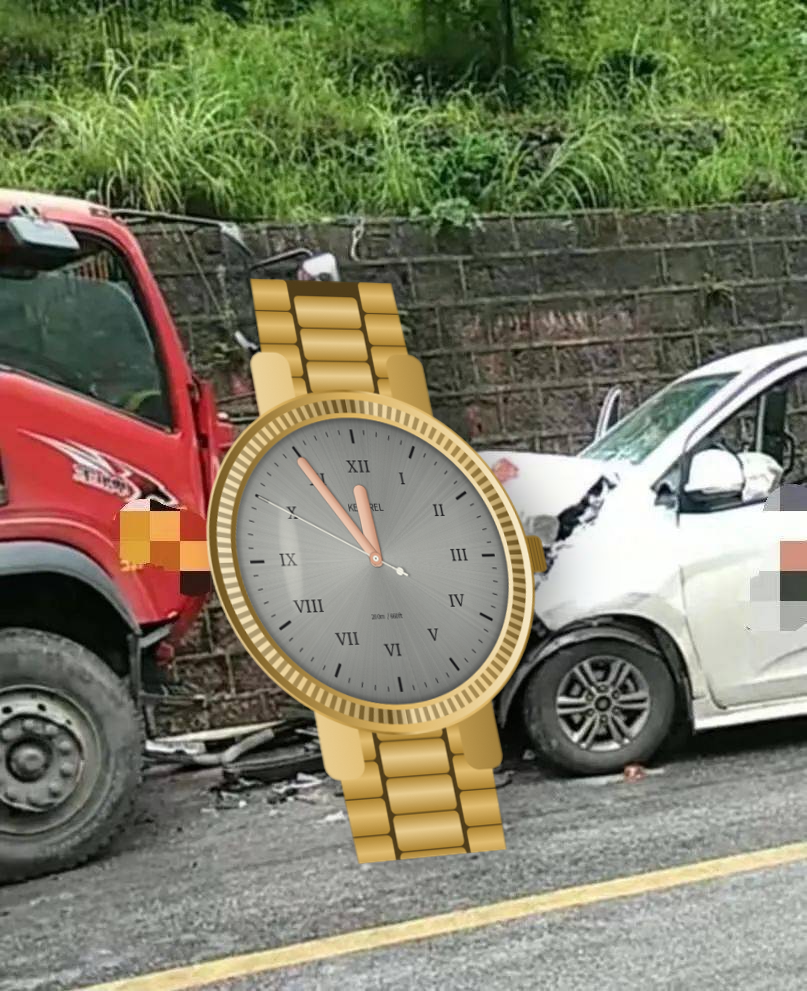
11:54:50
